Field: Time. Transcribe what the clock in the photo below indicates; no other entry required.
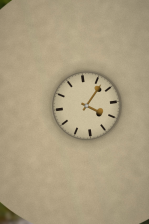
4:07
